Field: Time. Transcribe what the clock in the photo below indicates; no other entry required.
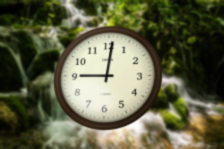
9:01
